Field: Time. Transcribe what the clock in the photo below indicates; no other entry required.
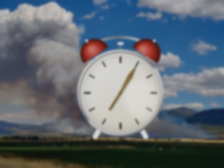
7:05
